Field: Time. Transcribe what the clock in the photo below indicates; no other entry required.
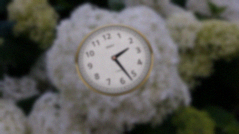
2:27
